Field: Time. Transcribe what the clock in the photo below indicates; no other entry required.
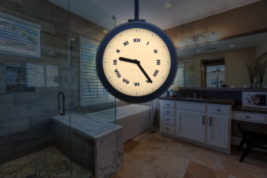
9:24
